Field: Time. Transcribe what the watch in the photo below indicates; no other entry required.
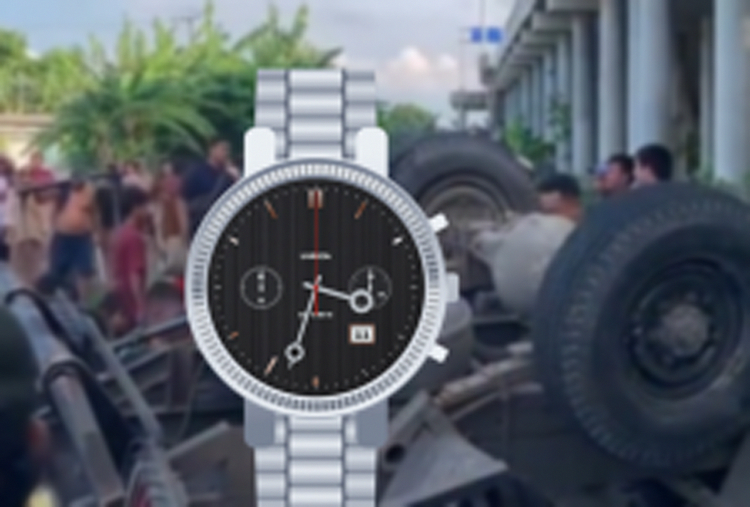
3:33
